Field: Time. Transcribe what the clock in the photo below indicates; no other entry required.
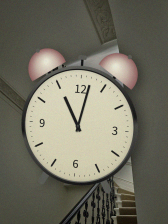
11:02
